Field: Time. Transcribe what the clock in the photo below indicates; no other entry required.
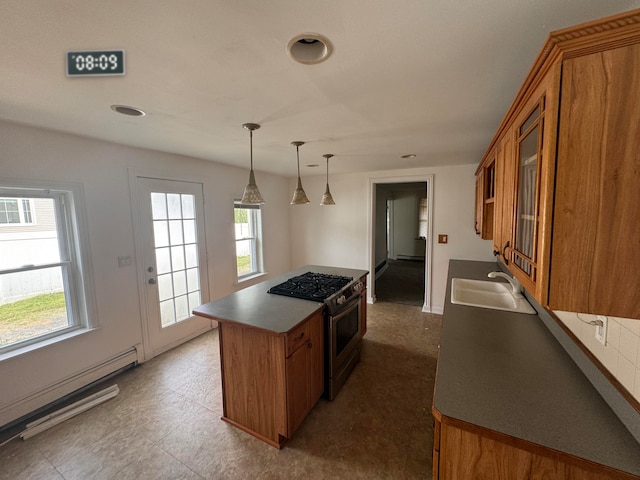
8:09
